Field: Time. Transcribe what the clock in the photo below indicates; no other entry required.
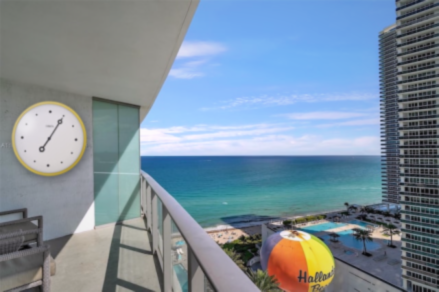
7:05
